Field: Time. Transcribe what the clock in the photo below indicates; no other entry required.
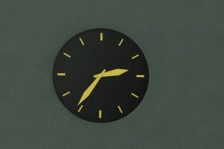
2:36
